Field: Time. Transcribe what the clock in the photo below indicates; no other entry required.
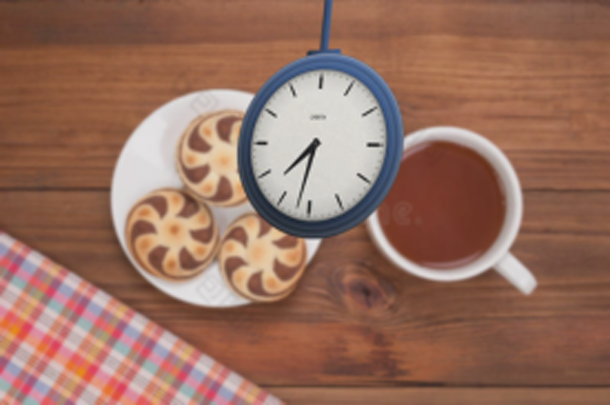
7:32
